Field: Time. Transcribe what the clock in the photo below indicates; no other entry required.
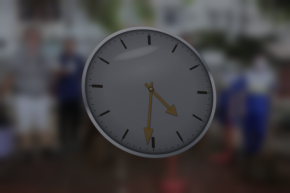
4:31
